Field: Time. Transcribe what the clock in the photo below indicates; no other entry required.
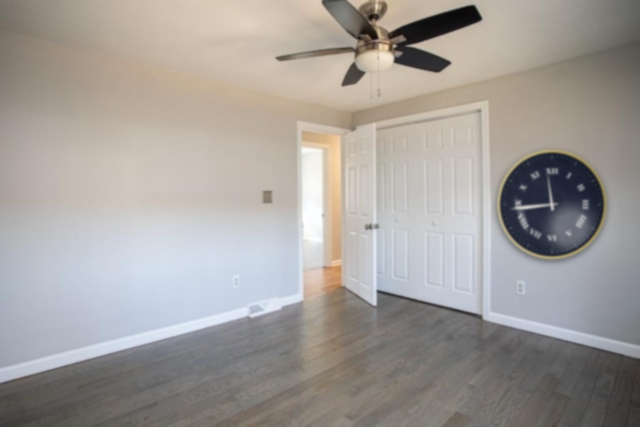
11:44
